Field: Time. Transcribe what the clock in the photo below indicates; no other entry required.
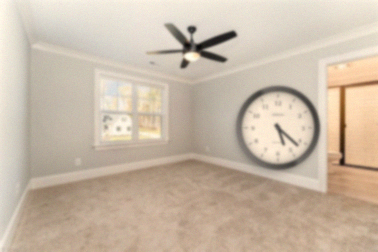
5:22
